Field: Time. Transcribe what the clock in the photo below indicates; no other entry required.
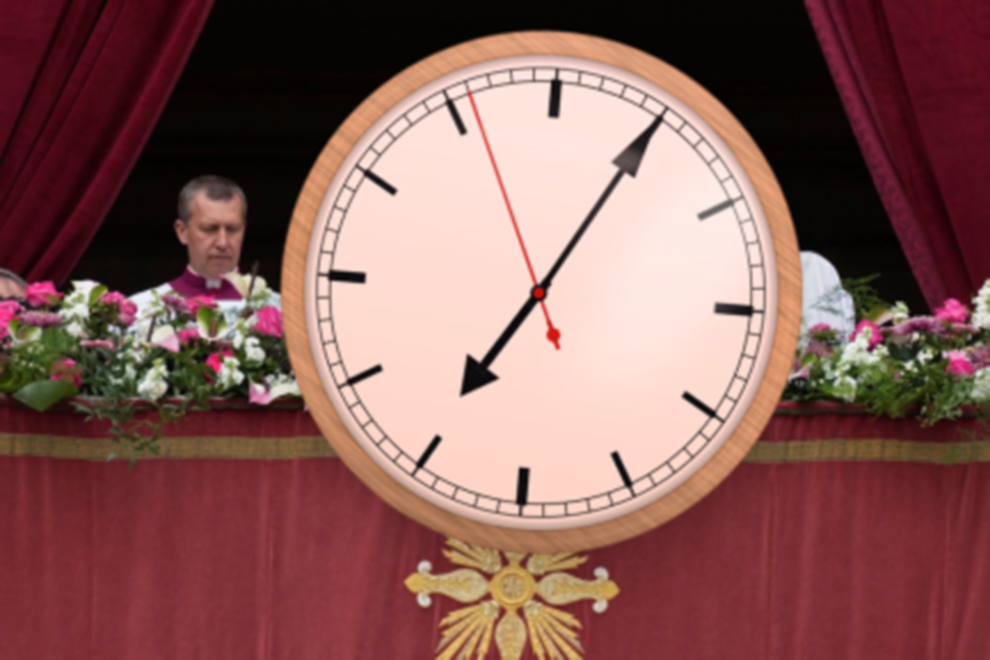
7:04:56
